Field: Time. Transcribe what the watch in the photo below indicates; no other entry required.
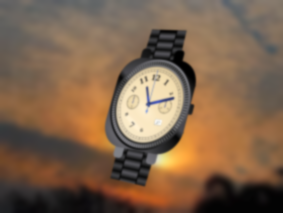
11:12
